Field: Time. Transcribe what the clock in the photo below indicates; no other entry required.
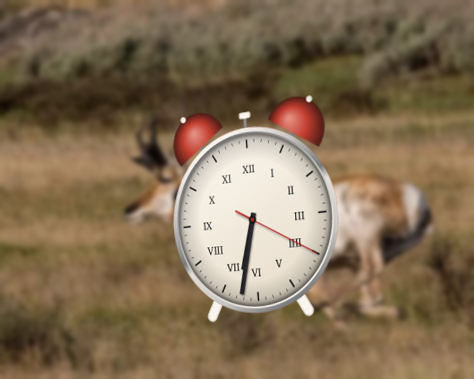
6:32:20
